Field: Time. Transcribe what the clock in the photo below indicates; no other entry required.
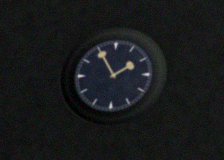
1:55
